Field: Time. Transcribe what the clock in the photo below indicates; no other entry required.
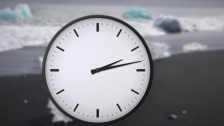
2:13
